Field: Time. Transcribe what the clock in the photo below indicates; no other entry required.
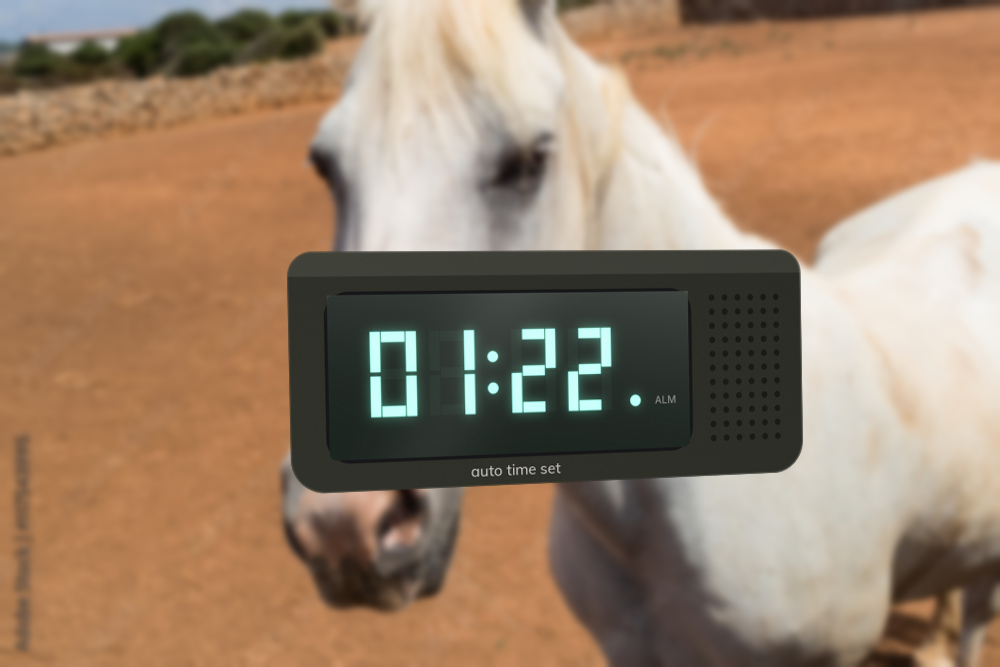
1:22
